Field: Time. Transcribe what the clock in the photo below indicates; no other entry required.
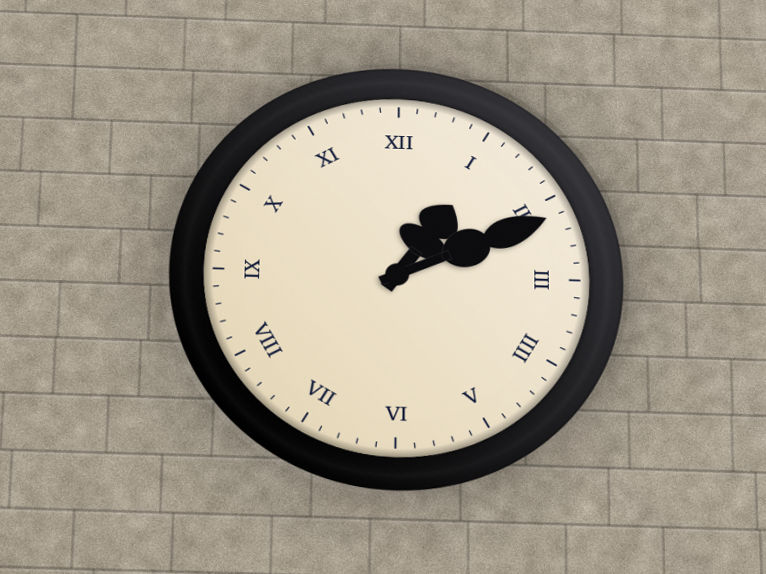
1:11
